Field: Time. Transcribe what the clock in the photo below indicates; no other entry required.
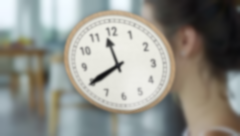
11:40
